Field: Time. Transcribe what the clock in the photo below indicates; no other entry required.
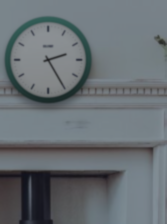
2:25
